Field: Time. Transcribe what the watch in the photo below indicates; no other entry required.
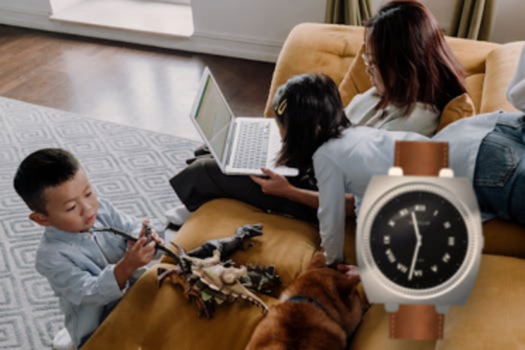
11:32
